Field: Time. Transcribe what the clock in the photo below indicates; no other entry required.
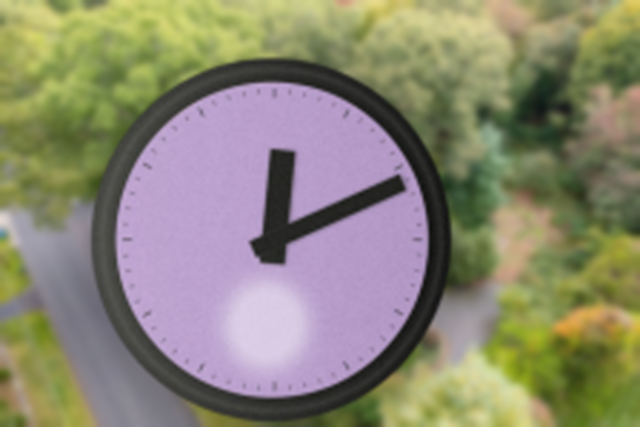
12:11
